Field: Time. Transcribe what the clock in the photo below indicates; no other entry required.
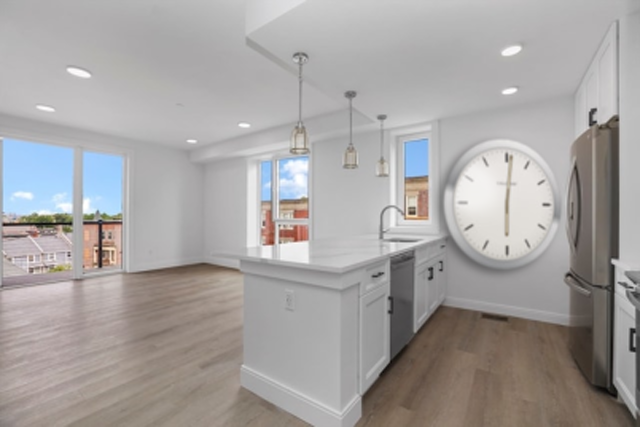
6:01
